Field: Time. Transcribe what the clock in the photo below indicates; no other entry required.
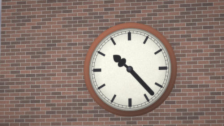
10:23
